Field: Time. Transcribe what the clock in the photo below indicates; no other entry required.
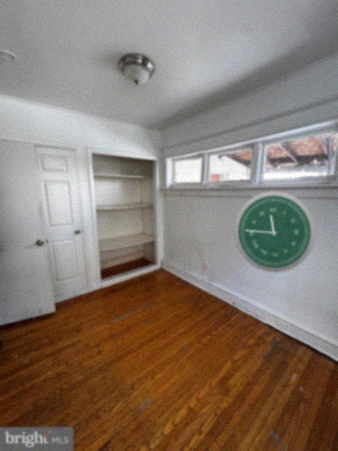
11:46
